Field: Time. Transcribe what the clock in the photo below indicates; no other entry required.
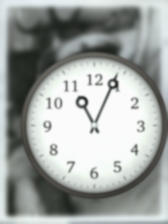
11:04
